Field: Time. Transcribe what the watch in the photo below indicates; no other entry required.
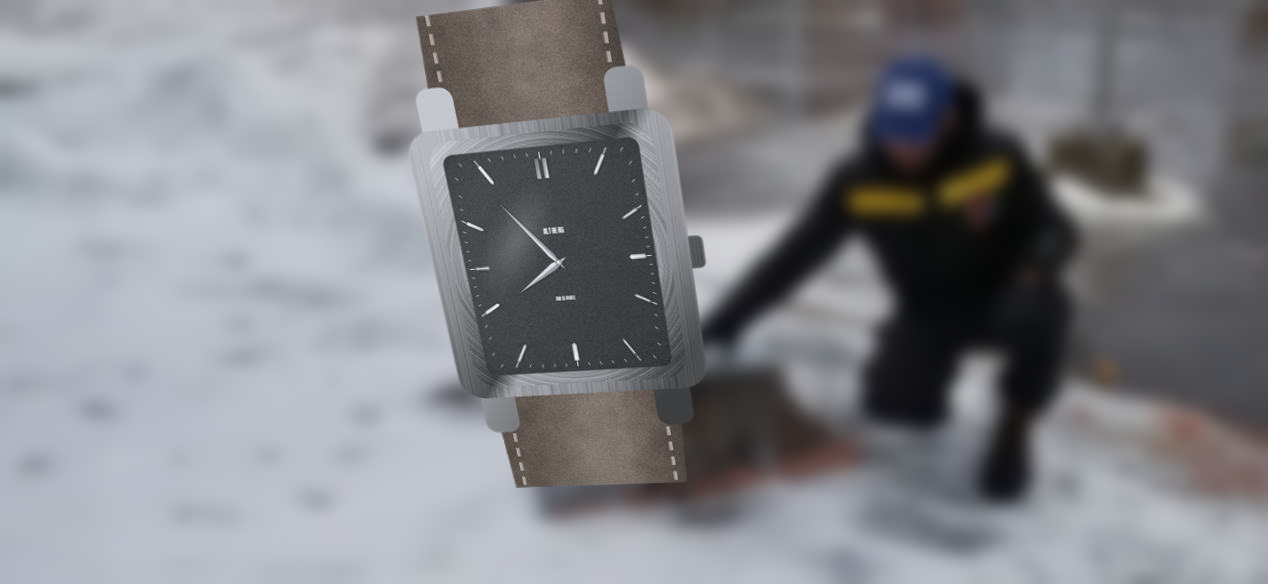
7:54
